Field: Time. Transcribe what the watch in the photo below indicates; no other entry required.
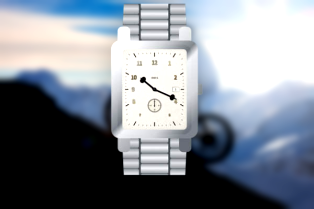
10:19
